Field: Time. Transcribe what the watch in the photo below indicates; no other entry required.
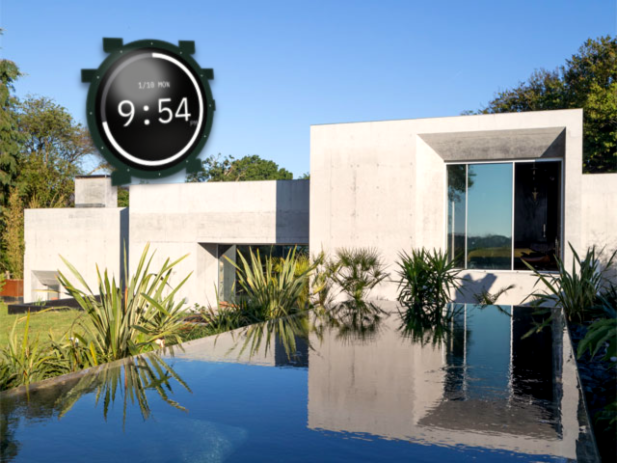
9:54
